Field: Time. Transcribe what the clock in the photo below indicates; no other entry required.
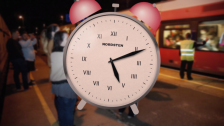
5:11
